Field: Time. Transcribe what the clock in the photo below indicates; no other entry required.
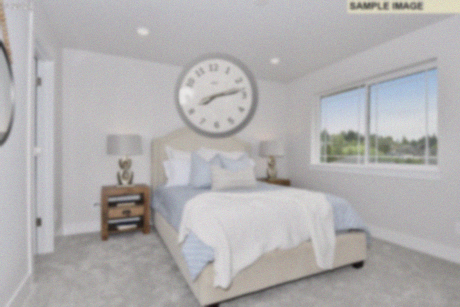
8:13
